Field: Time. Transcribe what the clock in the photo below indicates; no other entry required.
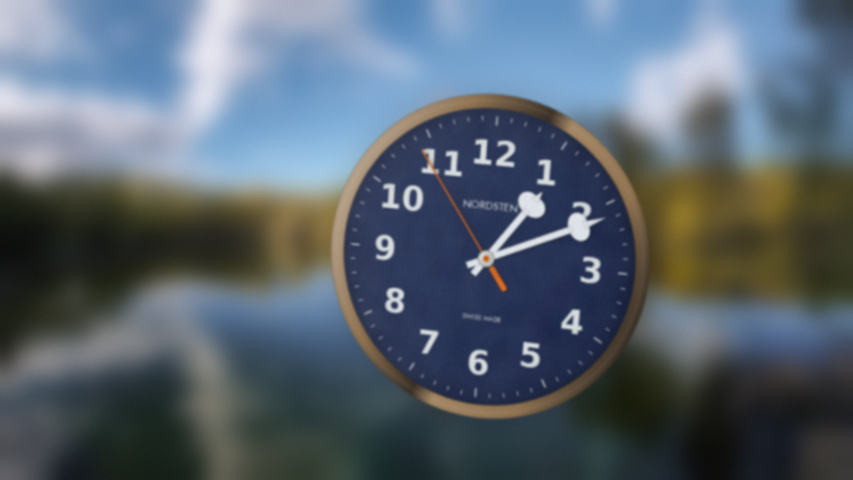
1:10:54
